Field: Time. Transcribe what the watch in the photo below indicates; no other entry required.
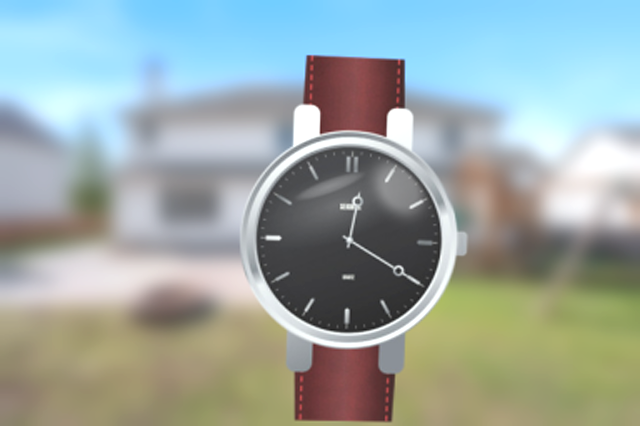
12:20
